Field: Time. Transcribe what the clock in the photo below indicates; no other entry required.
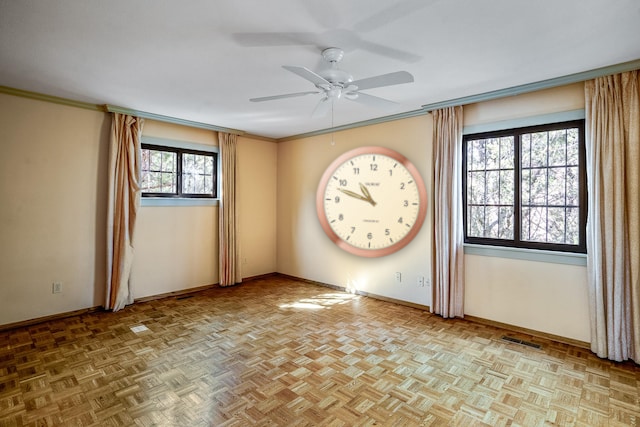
10:48
